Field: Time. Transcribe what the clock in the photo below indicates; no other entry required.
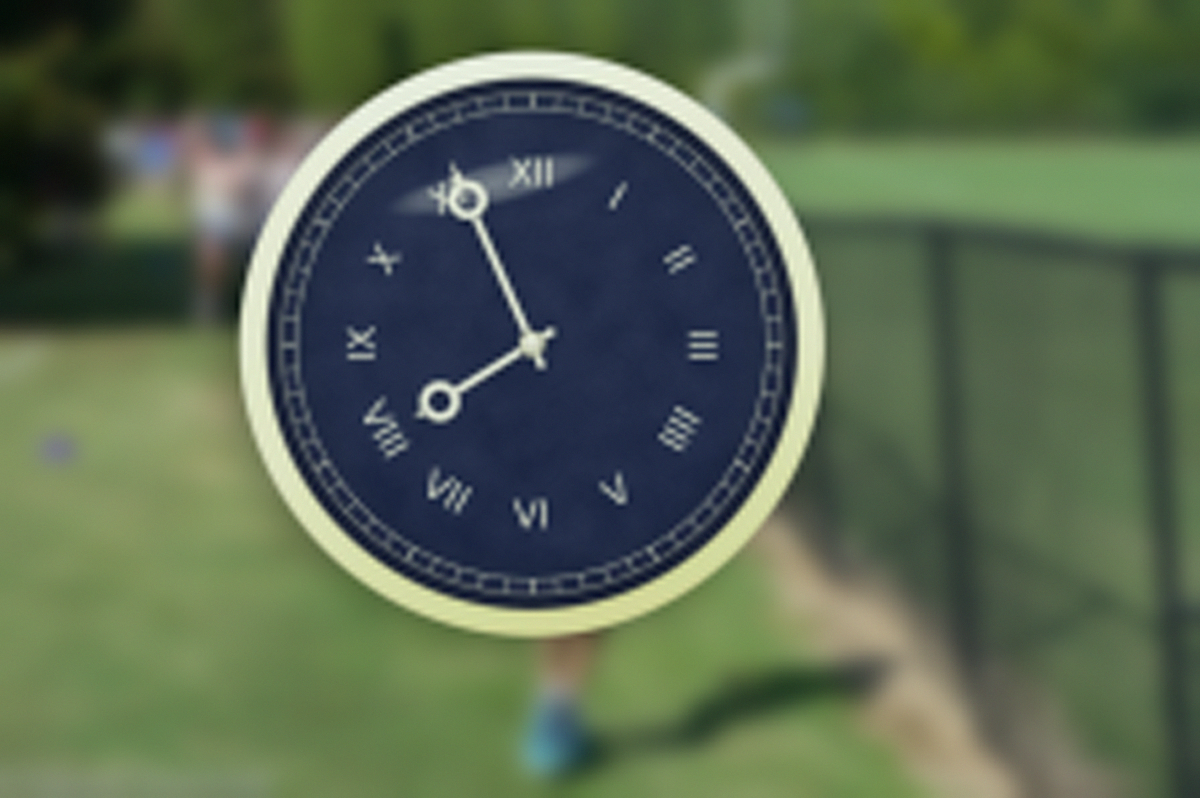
7:56
